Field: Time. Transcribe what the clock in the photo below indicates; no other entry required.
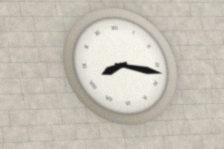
8:17
